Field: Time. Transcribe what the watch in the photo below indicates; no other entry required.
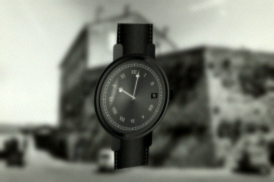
10:02
